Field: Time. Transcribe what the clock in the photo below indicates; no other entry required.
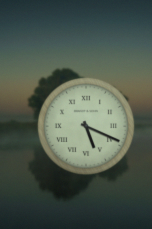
5:19
